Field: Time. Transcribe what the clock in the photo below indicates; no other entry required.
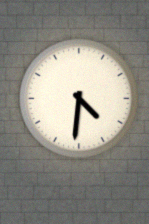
4:31
